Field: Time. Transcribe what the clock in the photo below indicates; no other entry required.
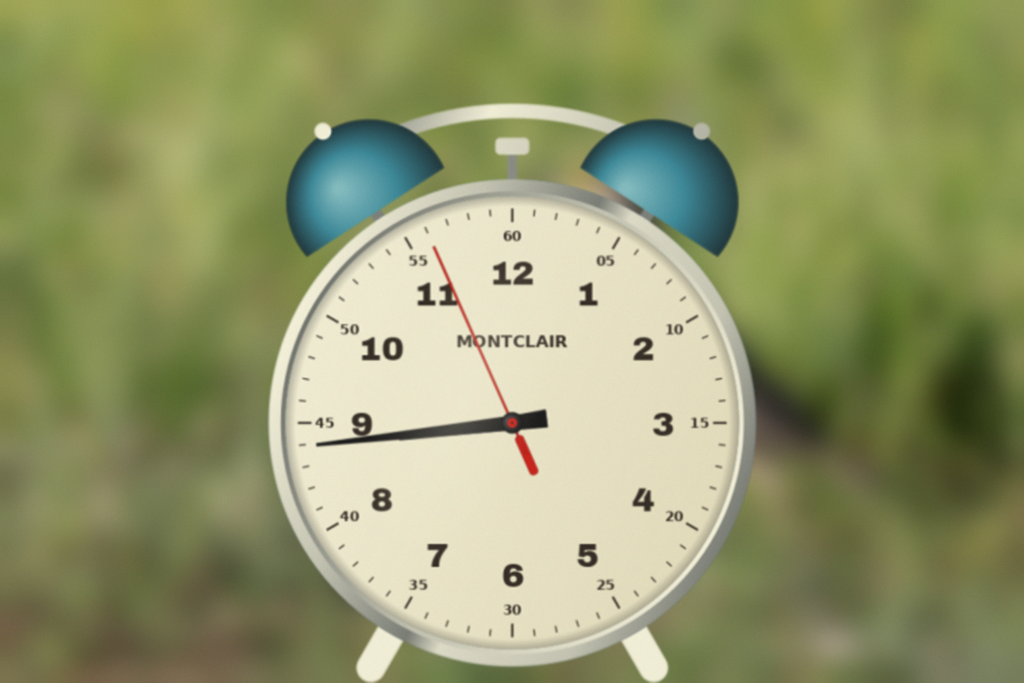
8:43:56
